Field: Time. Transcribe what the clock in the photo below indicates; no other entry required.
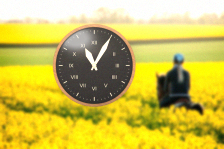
11:05
